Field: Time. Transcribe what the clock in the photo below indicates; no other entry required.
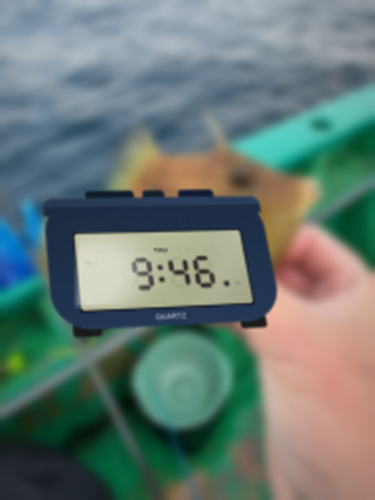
9:46
